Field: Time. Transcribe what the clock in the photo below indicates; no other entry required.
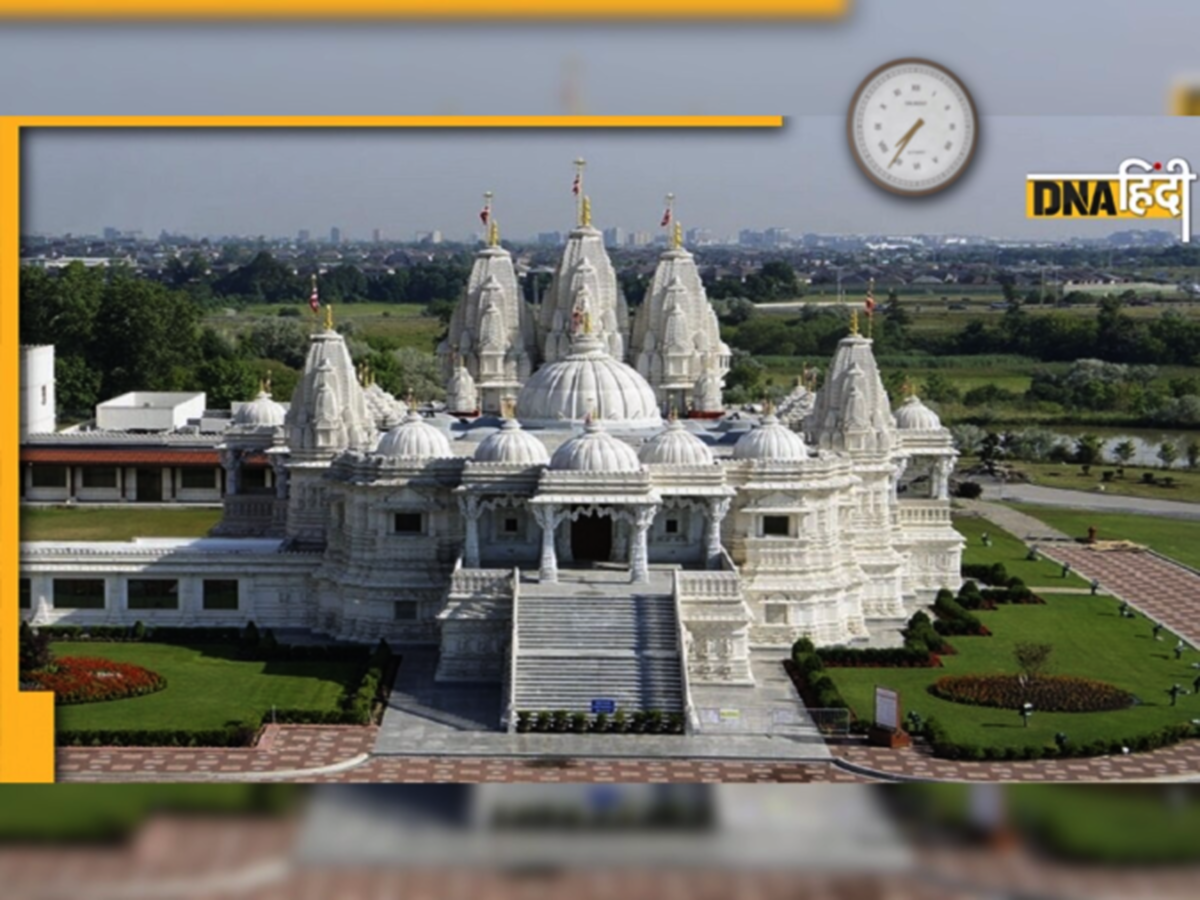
7:36
